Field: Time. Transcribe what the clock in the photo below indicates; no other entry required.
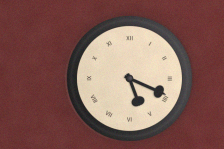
5:19
